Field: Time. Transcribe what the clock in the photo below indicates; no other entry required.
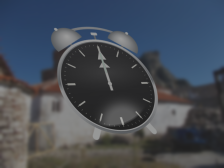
12:00
